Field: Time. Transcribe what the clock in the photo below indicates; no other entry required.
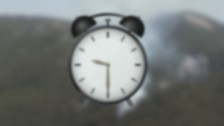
9:30
